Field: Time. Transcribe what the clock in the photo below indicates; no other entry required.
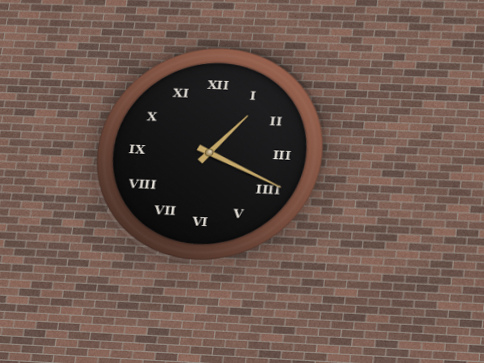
1:19
